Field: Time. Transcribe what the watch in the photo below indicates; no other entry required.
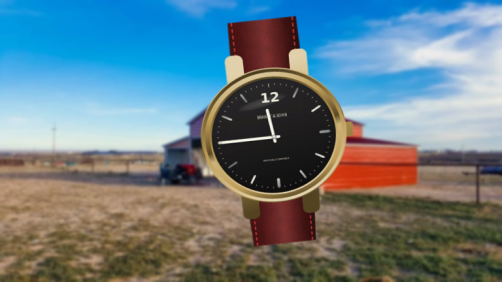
11:45
